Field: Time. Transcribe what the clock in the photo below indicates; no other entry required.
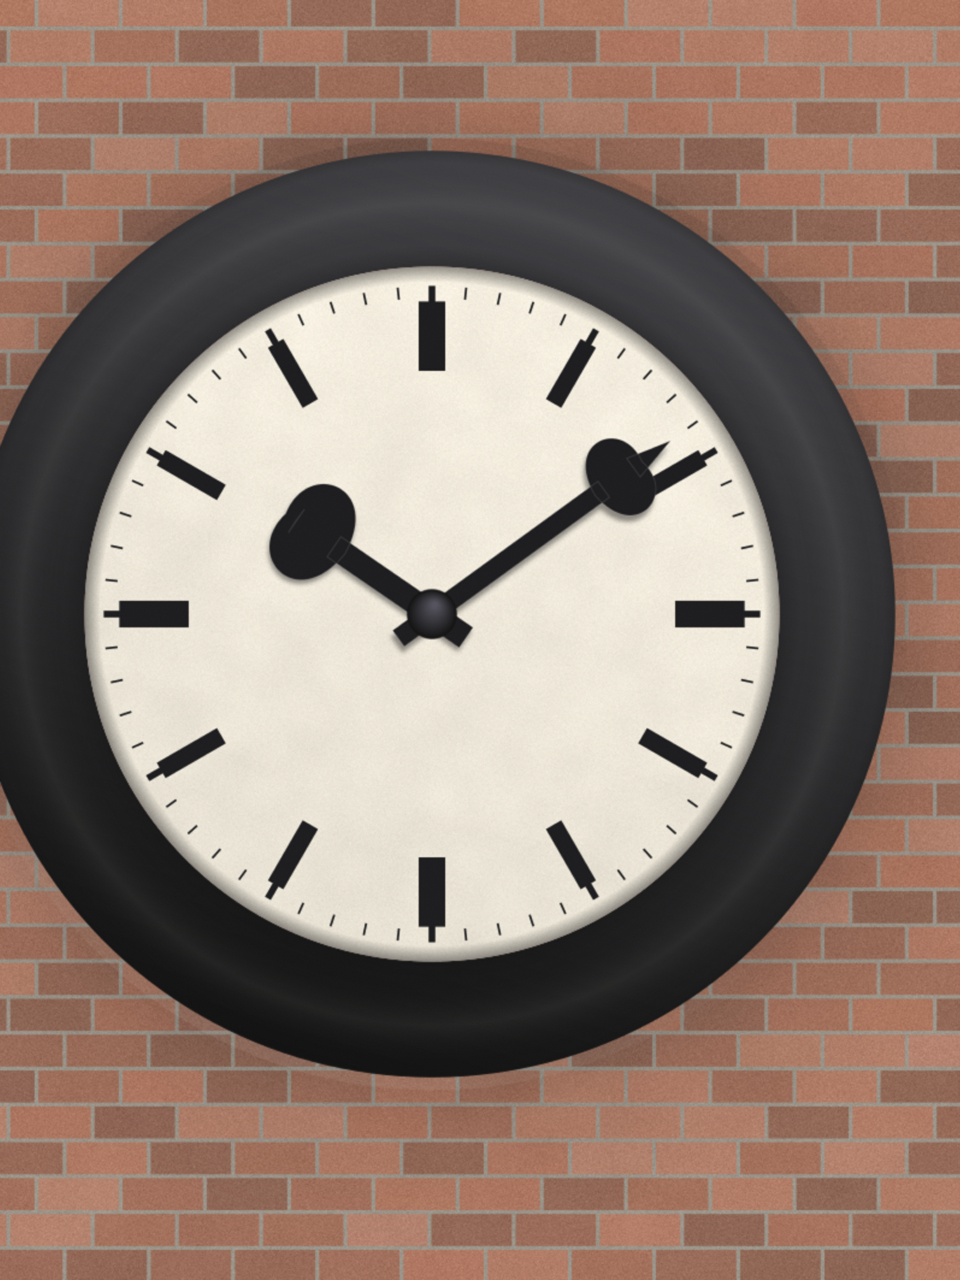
10:09
